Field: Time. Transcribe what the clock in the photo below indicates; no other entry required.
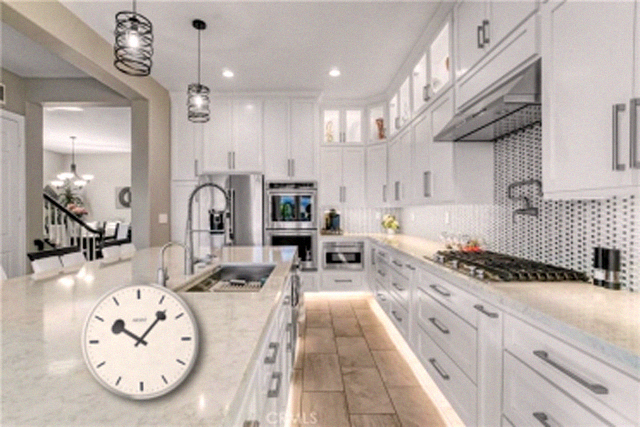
10:07
